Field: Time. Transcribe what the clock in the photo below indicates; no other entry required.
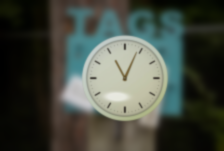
11:04
